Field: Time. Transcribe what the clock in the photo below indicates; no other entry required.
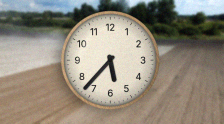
5:37
